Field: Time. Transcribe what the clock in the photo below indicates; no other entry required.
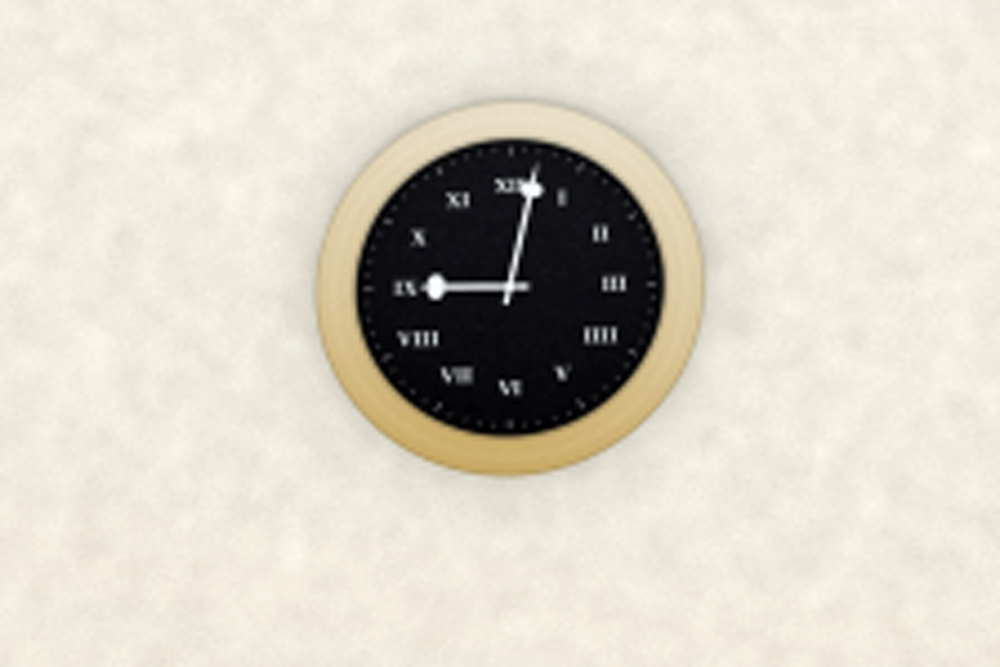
9:02
